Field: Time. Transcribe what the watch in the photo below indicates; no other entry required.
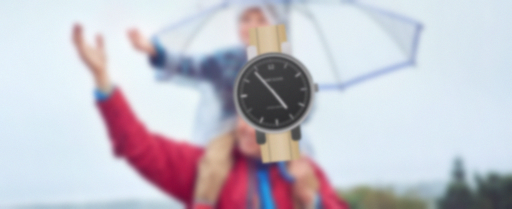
4:54
